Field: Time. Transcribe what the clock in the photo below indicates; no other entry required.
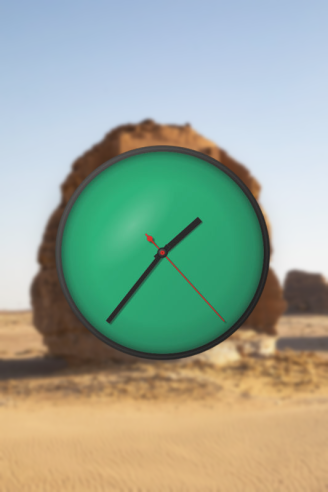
1:36:23
